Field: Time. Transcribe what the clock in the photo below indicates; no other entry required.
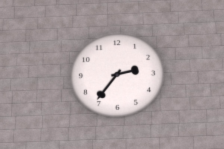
2:36
